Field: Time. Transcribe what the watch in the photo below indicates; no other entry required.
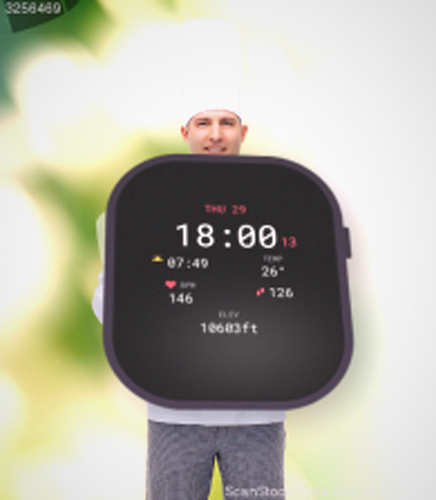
18:00
